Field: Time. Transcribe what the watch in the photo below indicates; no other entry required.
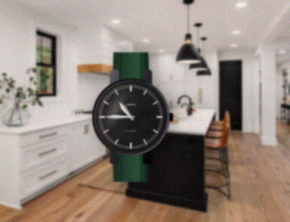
10:45
